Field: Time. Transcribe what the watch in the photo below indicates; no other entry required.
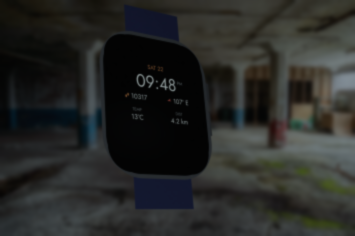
9:48
